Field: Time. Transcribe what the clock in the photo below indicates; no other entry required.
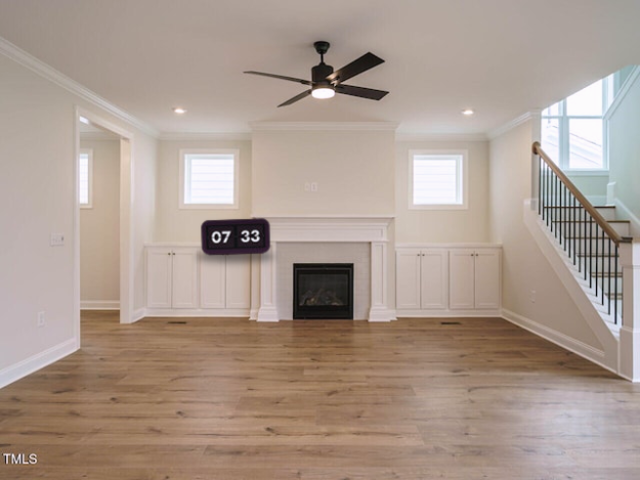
7:33
